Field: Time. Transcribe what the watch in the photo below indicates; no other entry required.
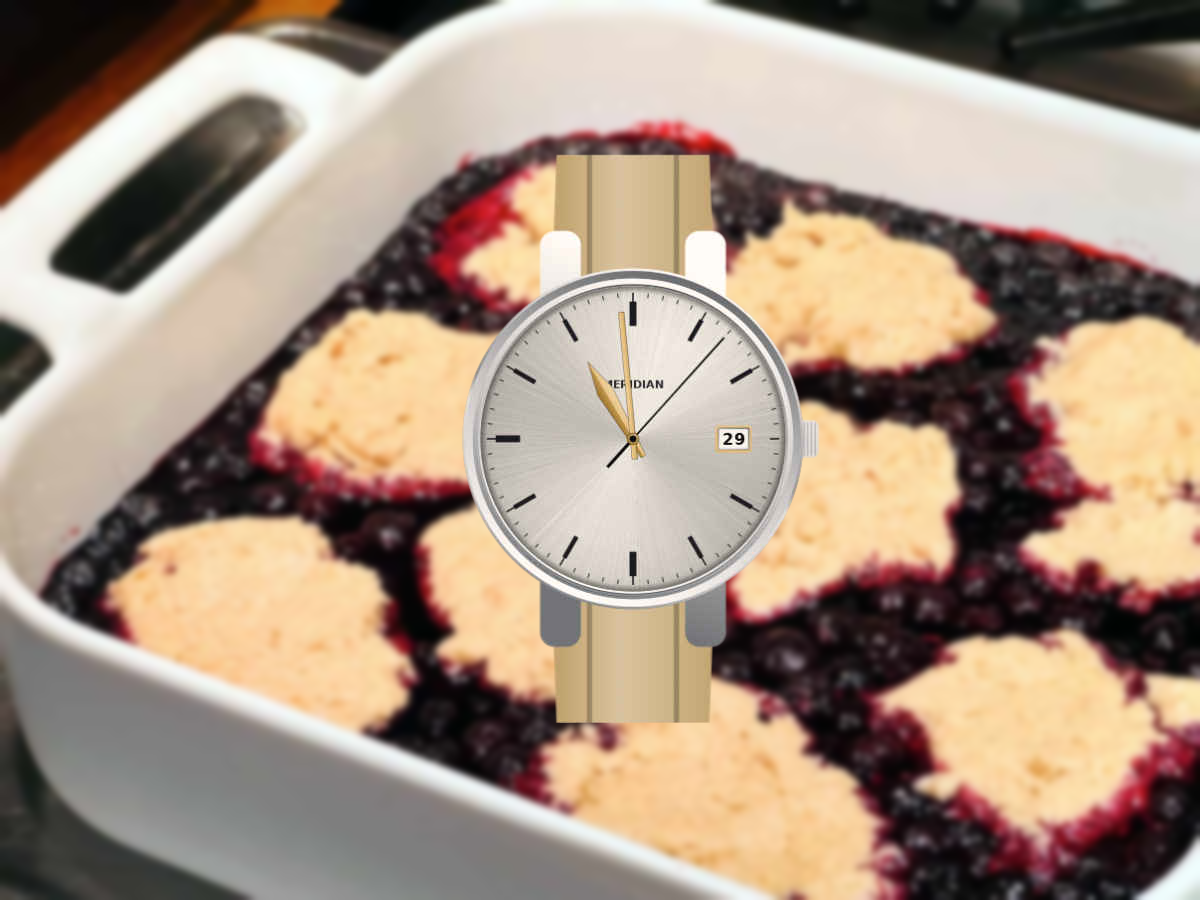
10:59:07
